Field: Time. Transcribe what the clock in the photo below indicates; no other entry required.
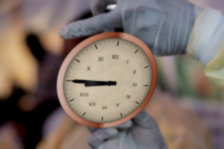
8:45
